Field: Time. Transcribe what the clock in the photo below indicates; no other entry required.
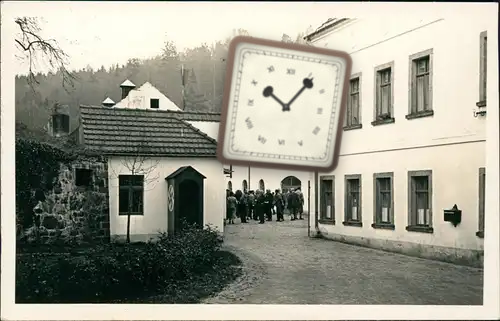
10:06
